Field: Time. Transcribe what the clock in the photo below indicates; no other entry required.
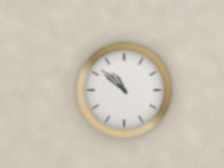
10:52
